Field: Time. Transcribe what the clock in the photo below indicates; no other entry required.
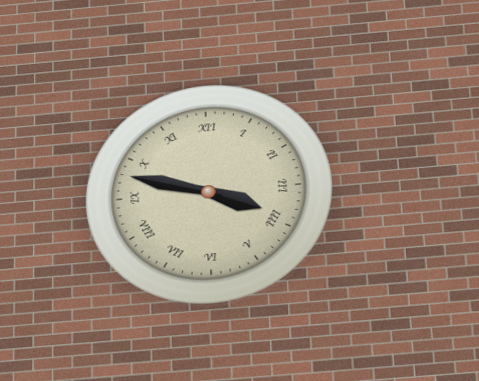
3:48
